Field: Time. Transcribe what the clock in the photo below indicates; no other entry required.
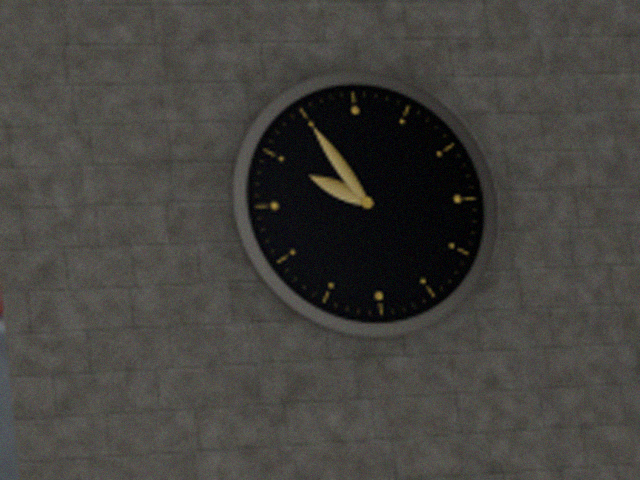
9:55
